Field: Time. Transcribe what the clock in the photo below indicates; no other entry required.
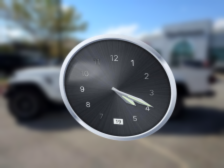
4:19
